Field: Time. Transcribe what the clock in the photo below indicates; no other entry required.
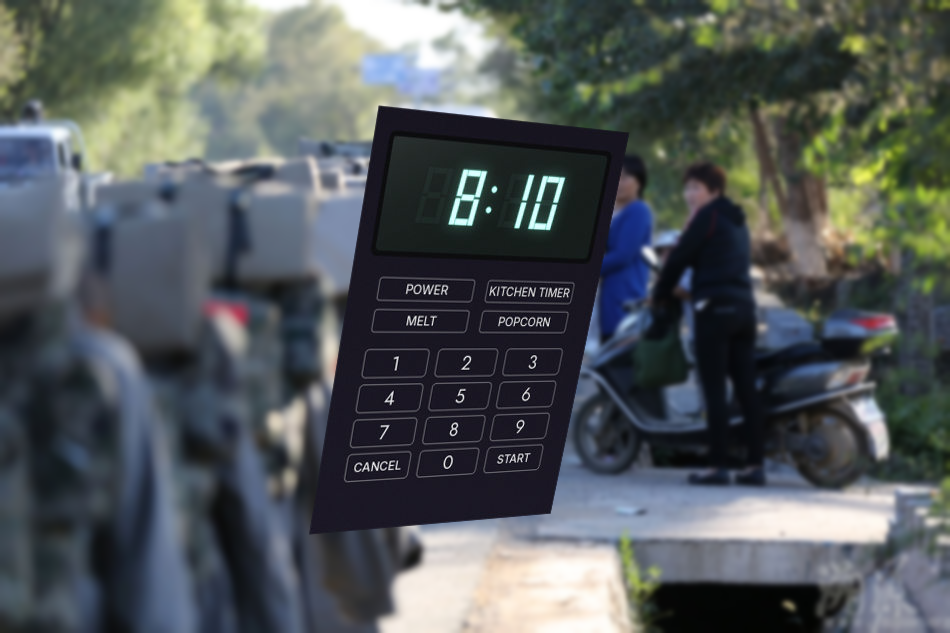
8:10
